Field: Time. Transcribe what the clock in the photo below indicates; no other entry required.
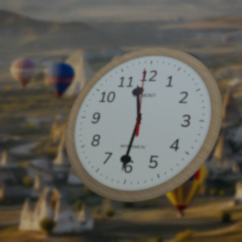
11:30:59
